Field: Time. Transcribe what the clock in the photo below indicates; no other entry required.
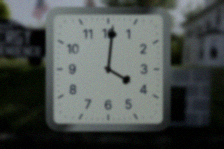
4:01
